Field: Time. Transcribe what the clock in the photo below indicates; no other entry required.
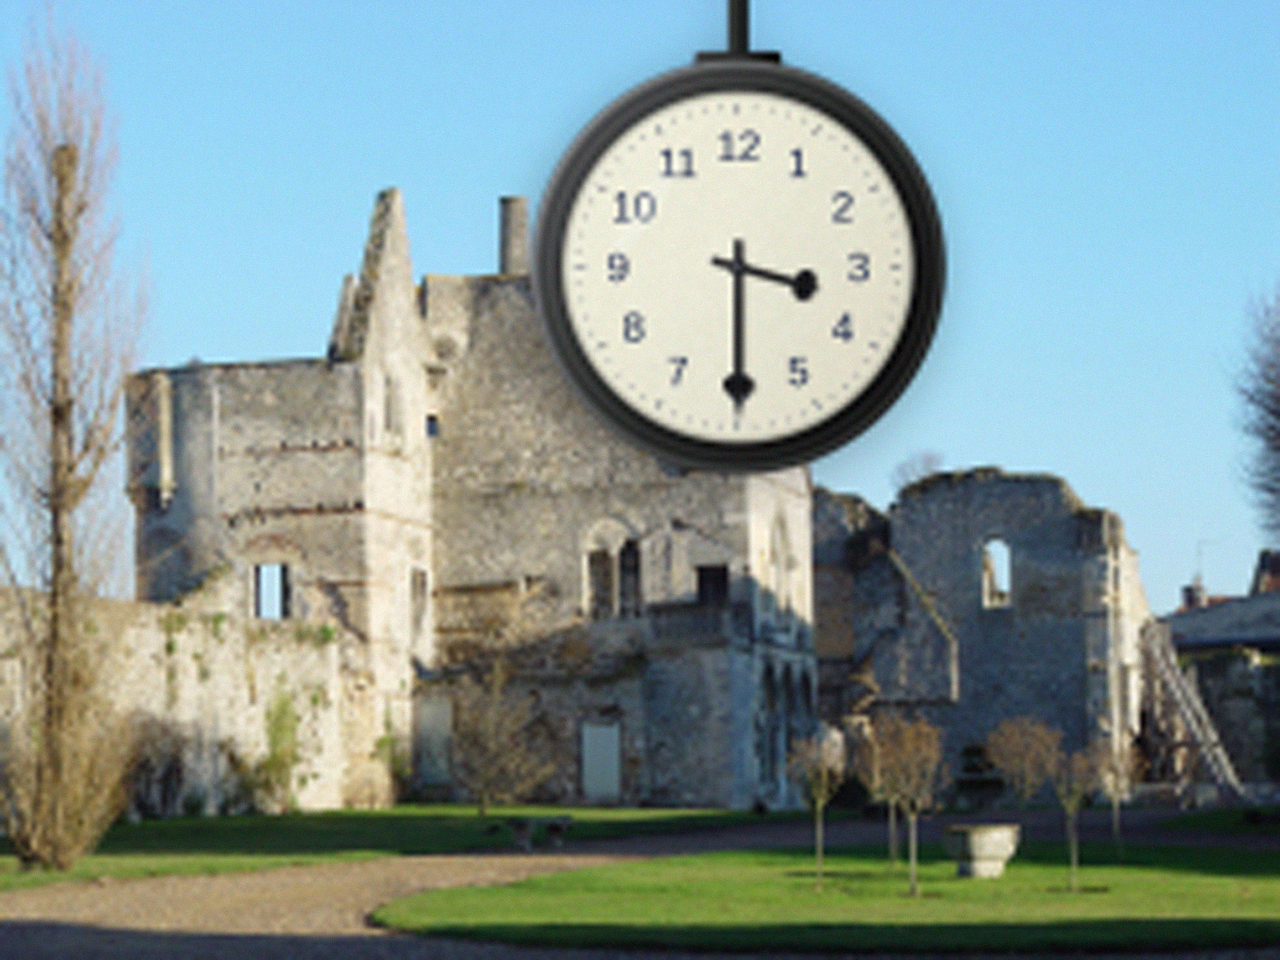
3:30
